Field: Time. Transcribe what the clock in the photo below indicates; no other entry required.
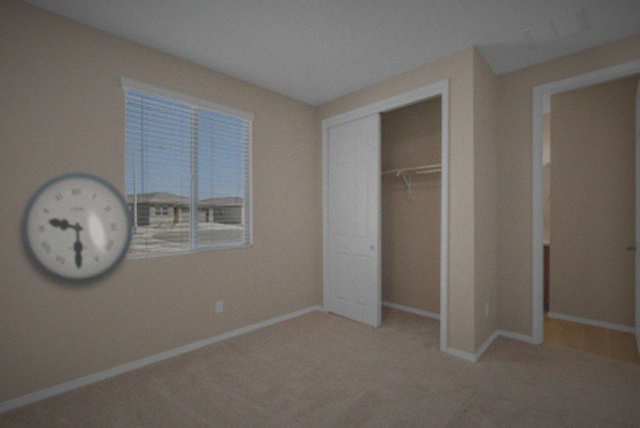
9:30
